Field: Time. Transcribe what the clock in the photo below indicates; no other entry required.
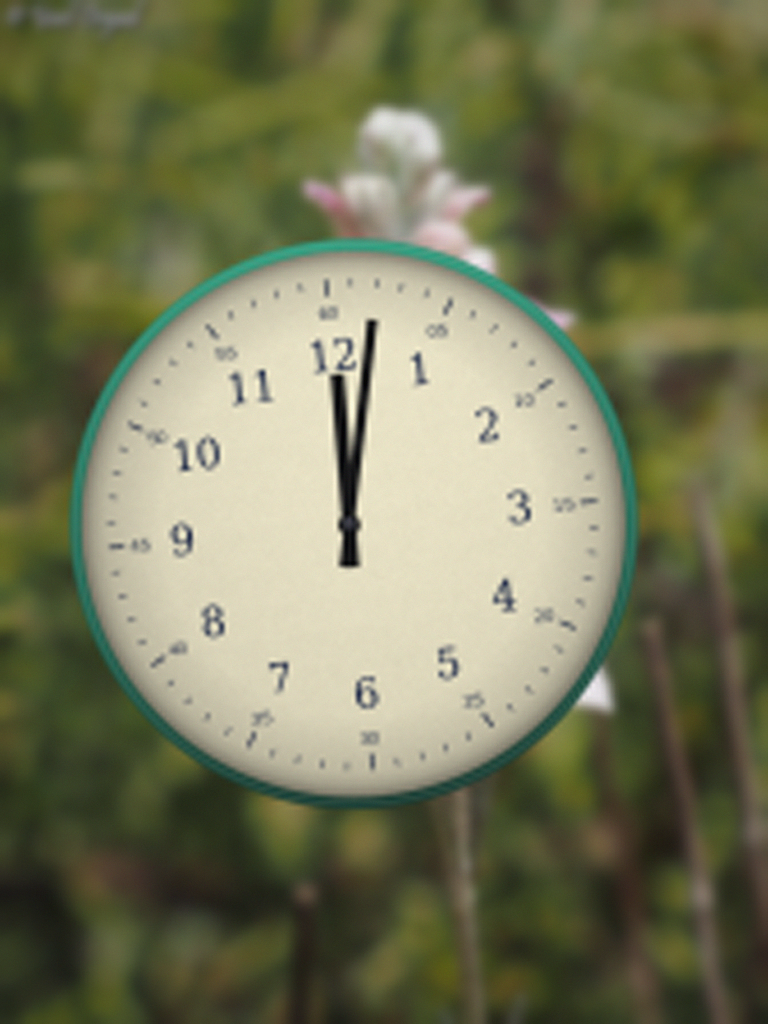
12:02
